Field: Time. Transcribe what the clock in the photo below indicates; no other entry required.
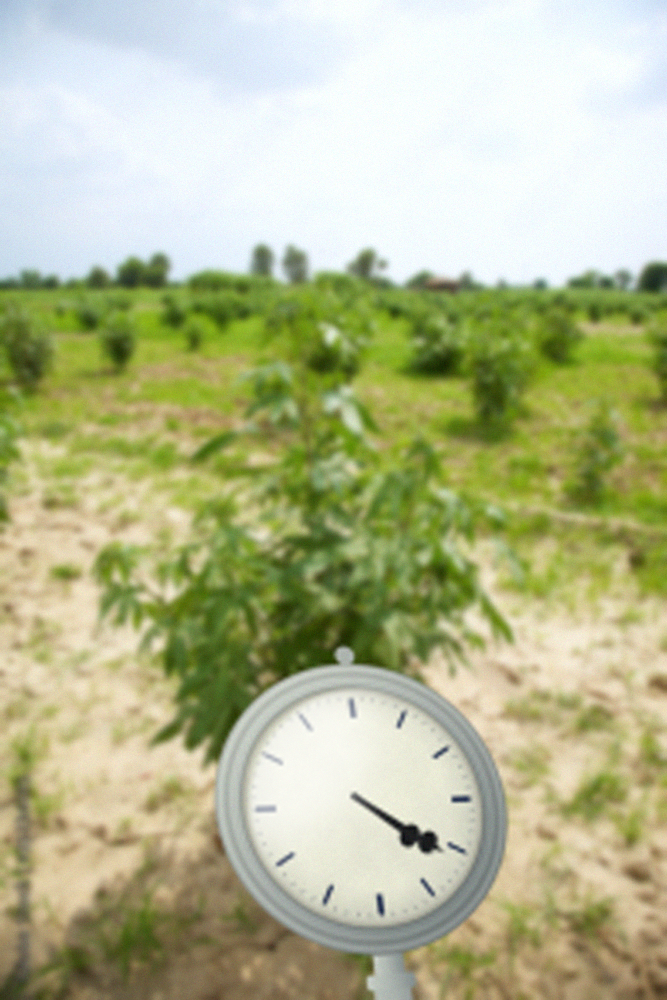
4:21
